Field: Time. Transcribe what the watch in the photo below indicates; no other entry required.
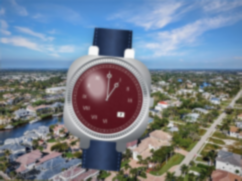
1:00
